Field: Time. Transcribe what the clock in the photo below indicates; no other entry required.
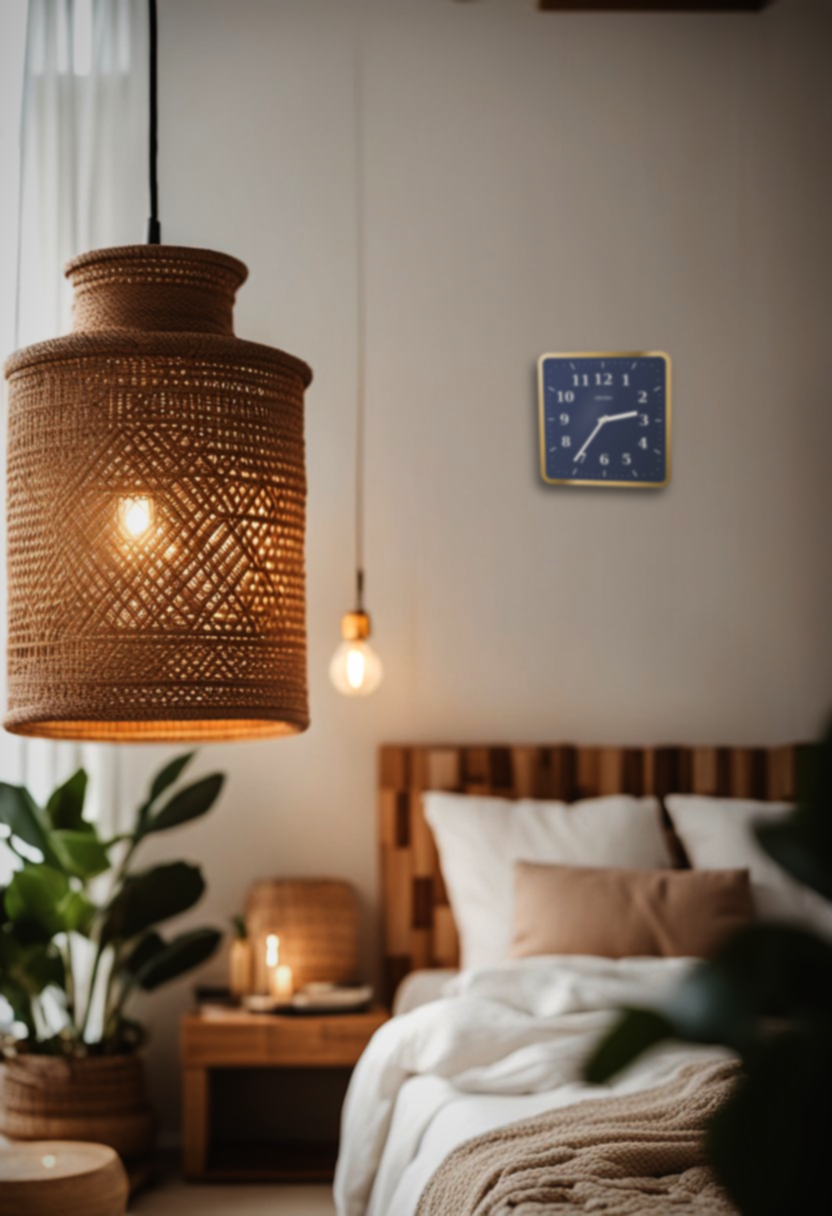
2:36
